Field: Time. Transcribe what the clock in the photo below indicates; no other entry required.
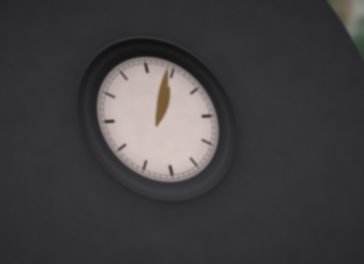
1:04
